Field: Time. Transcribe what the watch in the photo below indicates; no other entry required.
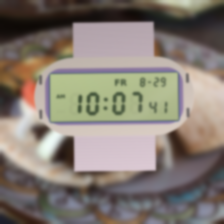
10:07:41
